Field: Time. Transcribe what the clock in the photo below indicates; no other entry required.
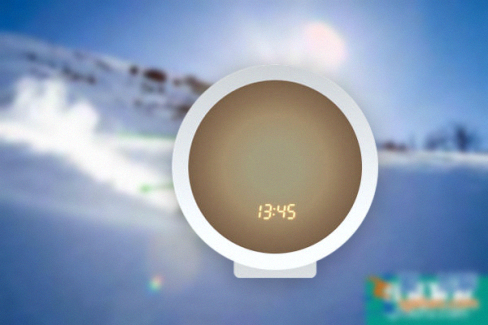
13:45
